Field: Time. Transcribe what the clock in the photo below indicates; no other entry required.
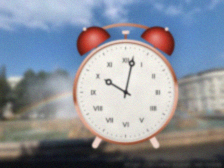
10:02
